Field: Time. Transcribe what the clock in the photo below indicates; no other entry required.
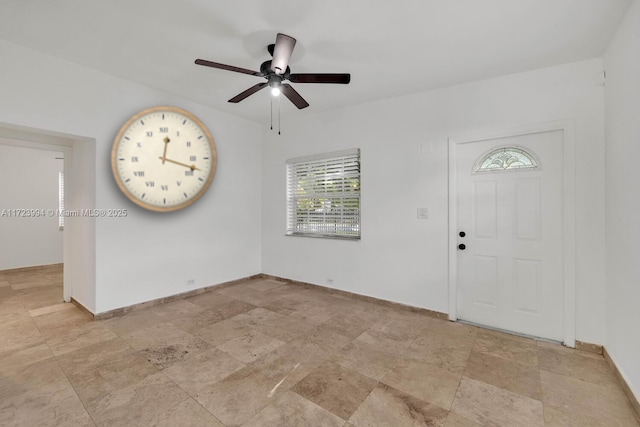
12:18
